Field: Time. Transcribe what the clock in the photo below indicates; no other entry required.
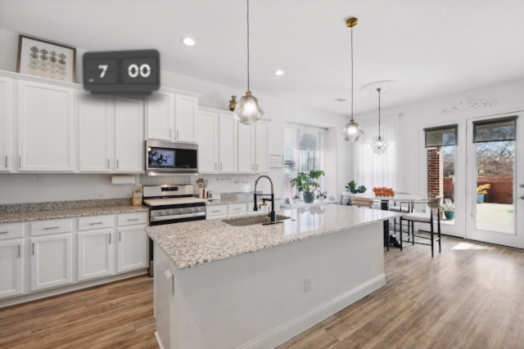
7:00
